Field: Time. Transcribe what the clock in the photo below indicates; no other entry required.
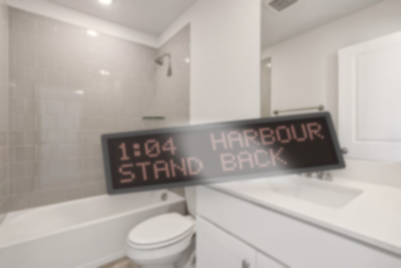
1:04
